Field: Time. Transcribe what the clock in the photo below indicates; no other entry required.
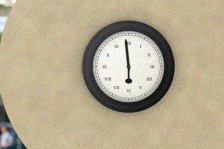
5:59
